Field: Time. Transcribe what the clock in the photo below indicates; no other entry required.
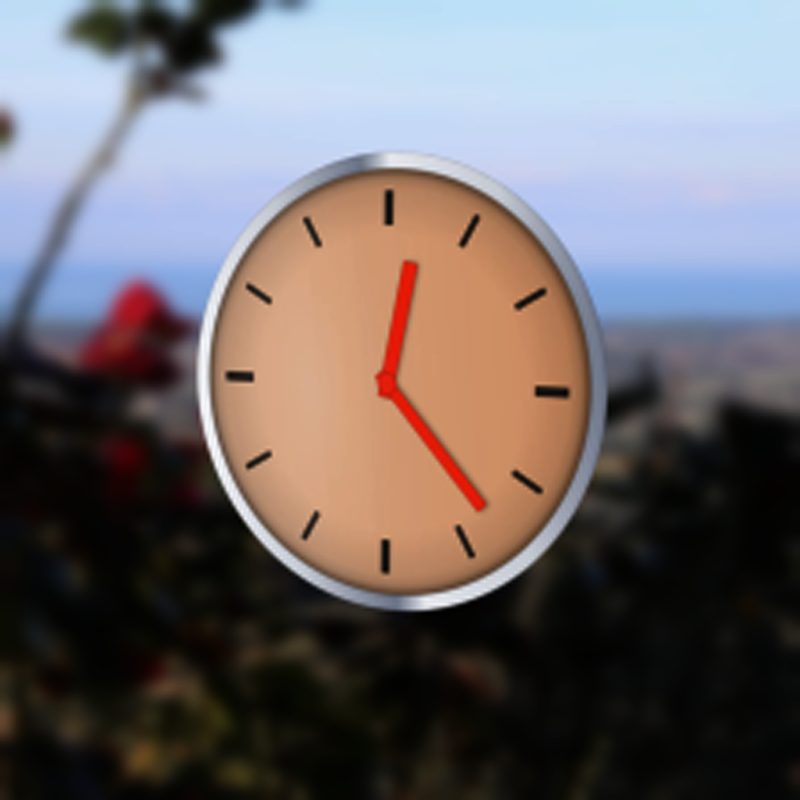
12:23
